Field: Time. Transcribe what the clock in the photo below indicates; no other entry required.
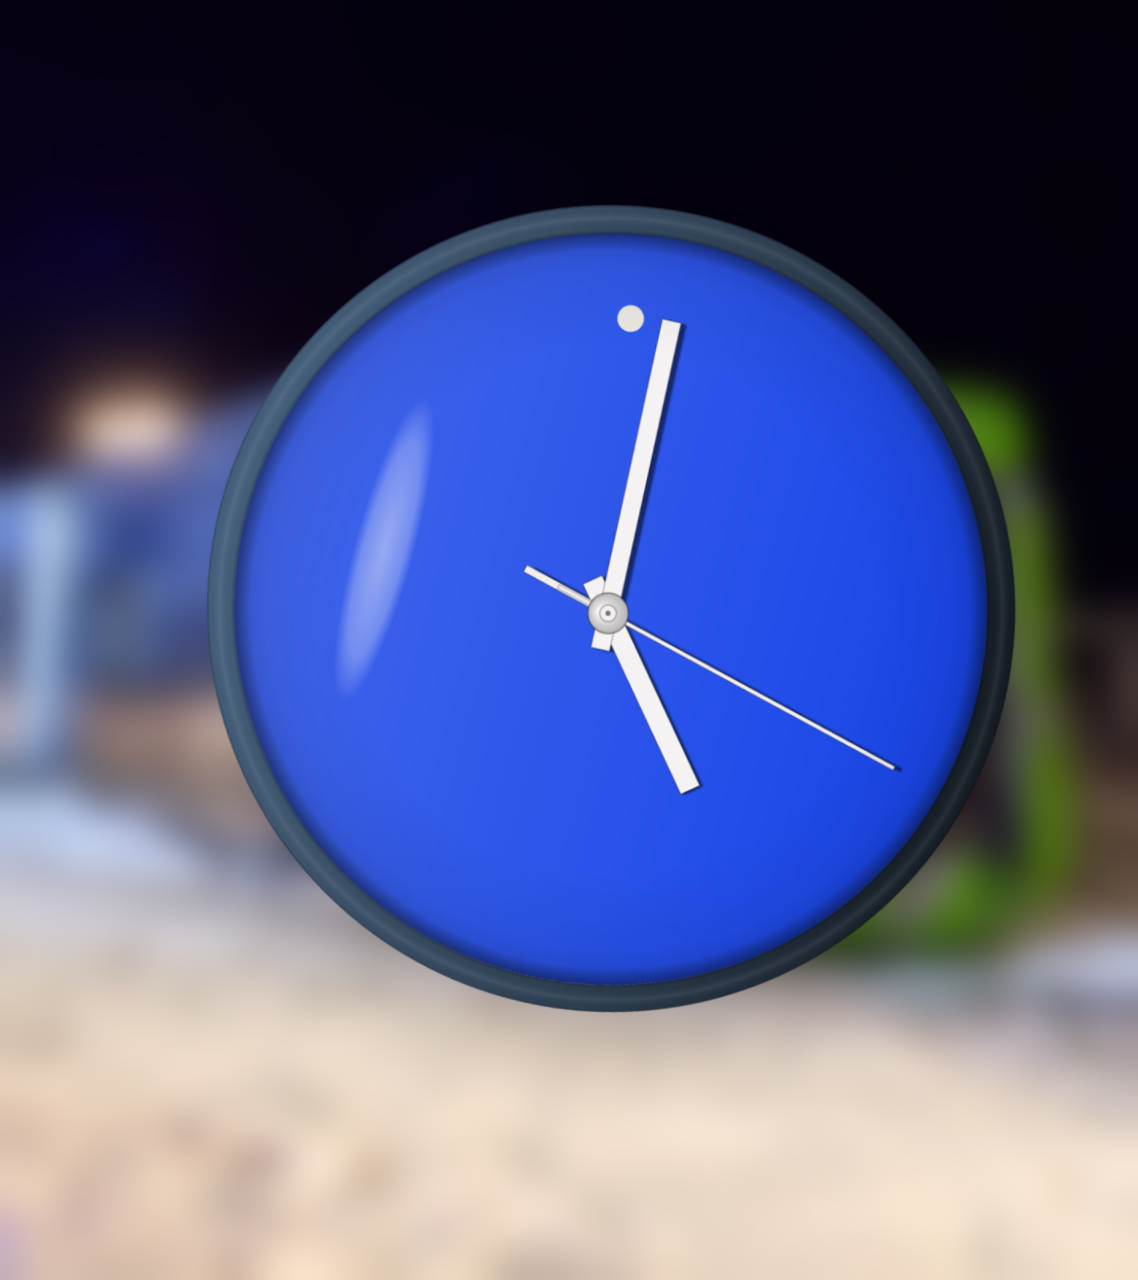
5:01:19
